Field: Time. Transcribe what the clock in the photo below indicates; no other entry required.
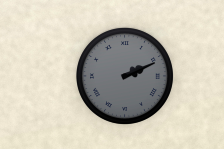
2:11
